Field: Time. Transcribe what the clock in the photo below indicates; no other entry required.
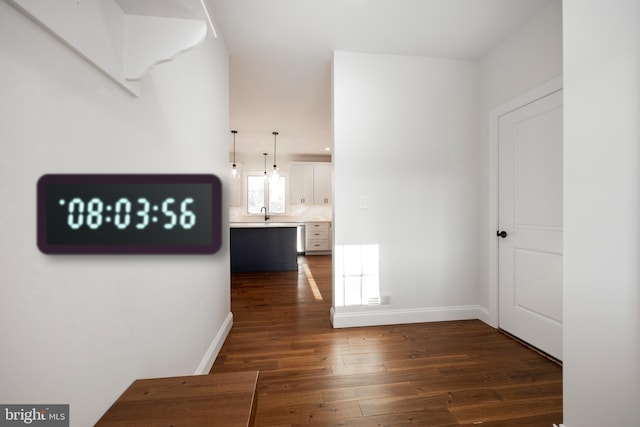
8:03:56
